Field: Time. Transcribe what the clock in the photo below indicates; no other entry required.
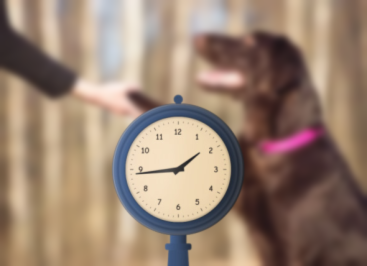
1:44
